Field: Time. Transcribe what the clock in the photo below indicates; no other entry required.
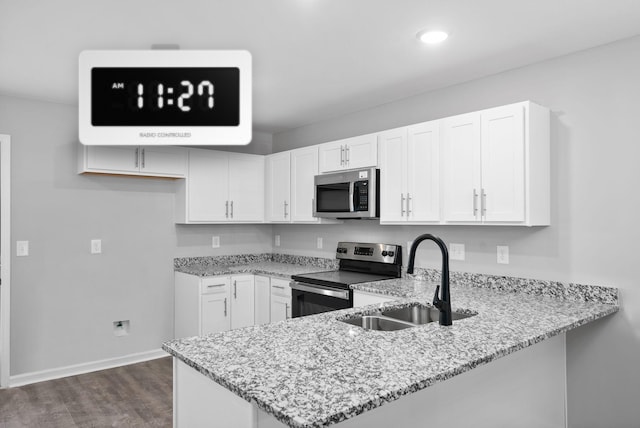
11:27
